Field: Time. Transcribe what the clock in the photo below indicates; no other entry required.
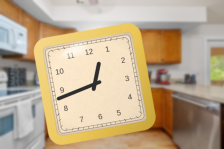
12:43
